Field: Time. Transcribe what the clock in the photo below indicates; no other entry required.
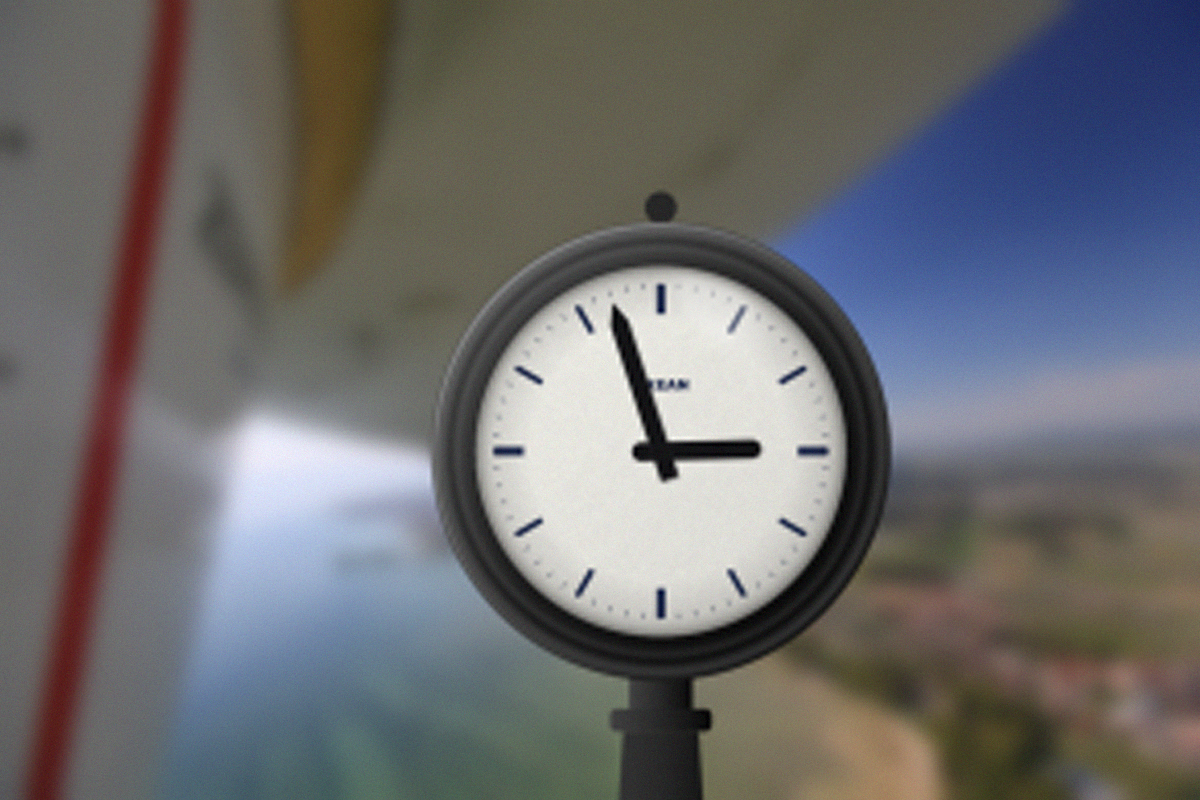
2:57
